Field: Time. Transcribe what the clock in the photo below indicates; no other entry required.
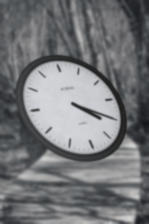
4:20
